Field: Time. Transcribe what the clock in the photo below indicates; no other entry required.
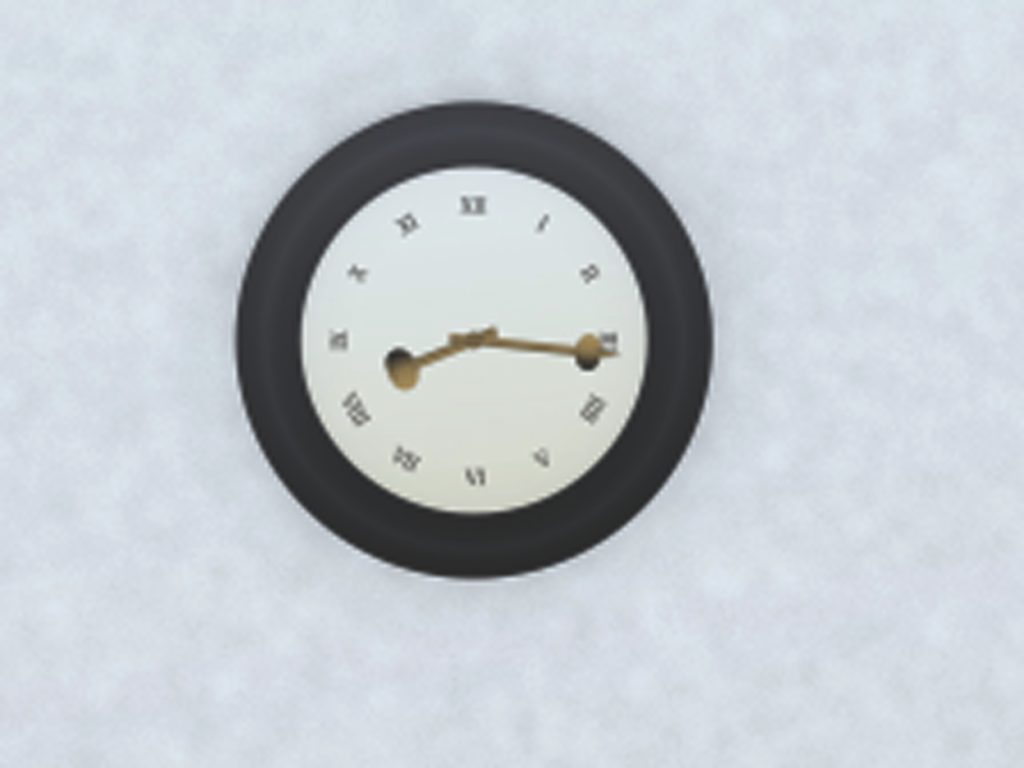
8:16
